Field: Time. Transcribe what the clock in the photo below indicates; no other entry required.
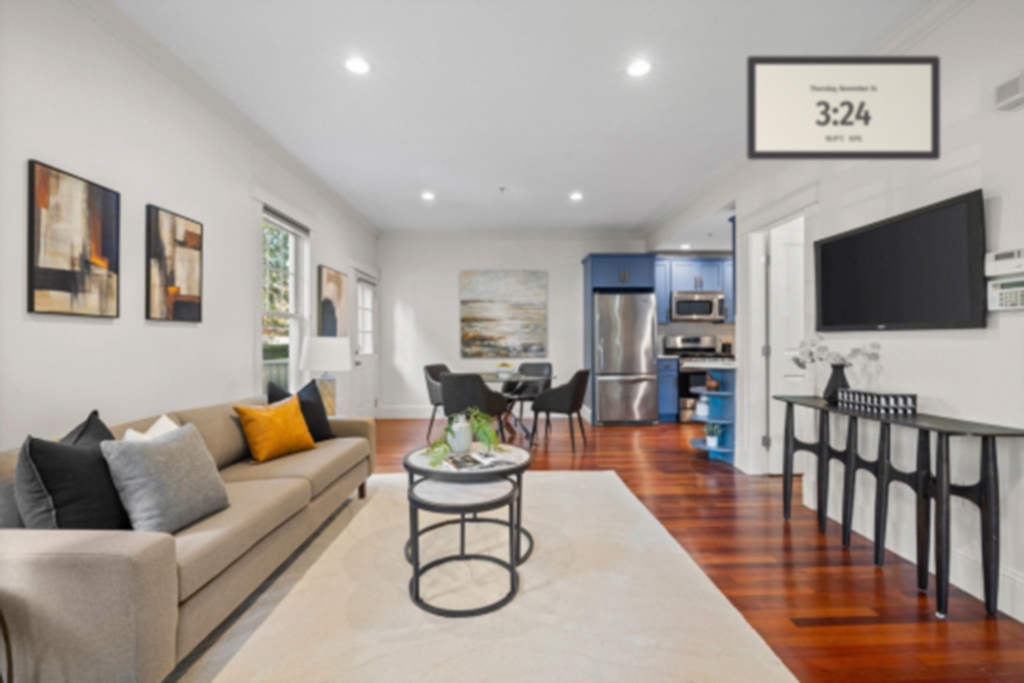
3:24
